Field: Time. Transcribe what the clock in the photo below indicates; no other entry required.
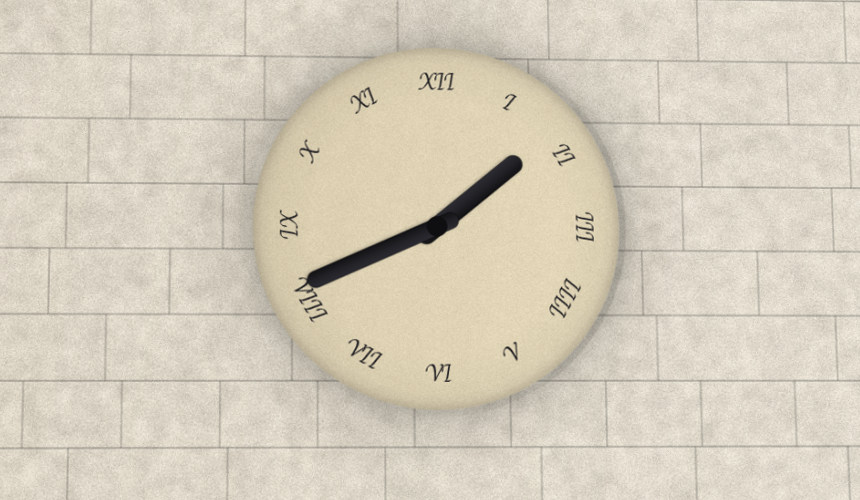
1:41
